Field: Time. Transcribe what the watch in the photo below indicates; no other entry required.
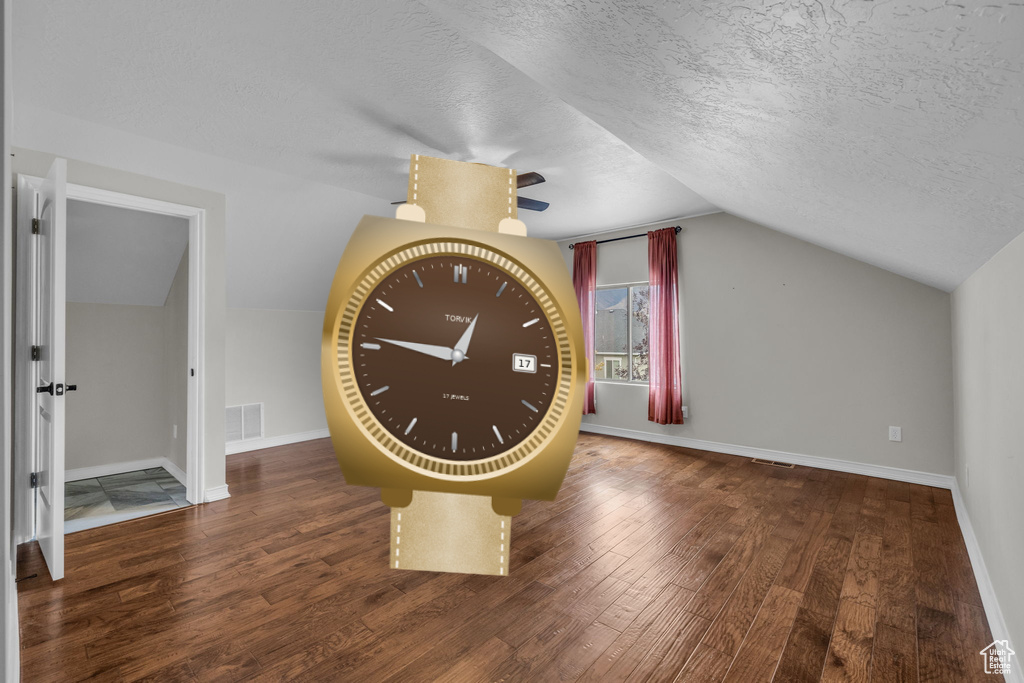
12:46
